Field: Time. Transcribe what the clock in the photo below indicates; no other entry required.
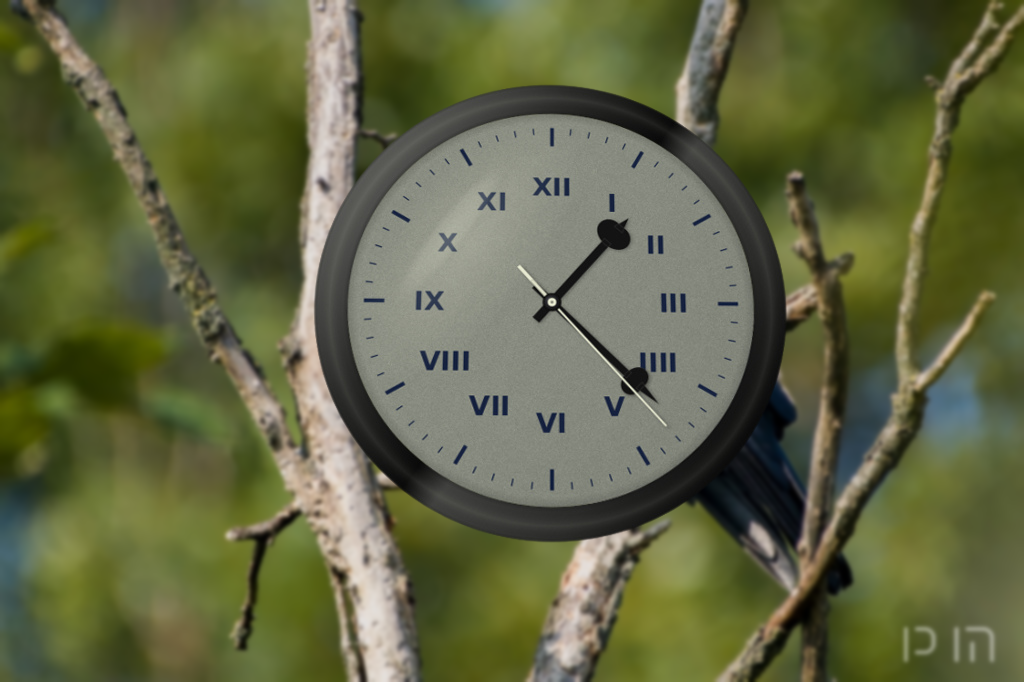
1:22:23
